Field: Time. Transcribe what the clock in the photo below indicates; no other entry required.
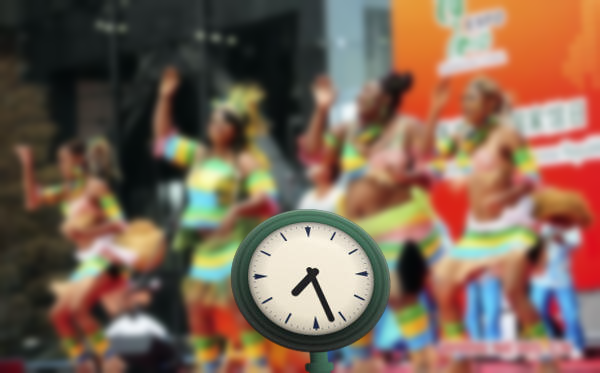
7:27
